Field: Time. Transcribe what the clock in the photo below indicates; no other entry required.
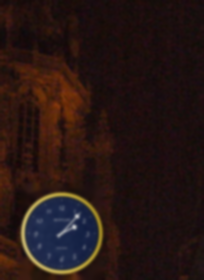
2:07
